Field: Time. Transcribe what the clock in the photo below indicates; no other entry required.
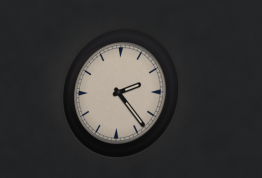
2:23
